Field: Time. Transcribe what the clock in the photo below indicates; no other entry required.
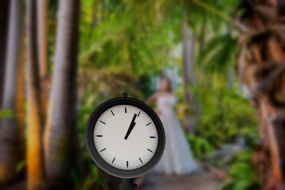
1:04
